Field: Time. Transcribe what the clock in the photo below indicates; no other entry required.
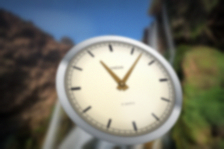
11:07
